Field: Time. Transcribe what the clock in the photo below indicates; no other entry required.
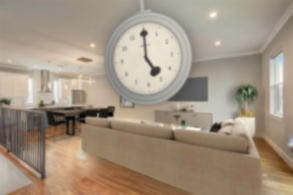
5:00
